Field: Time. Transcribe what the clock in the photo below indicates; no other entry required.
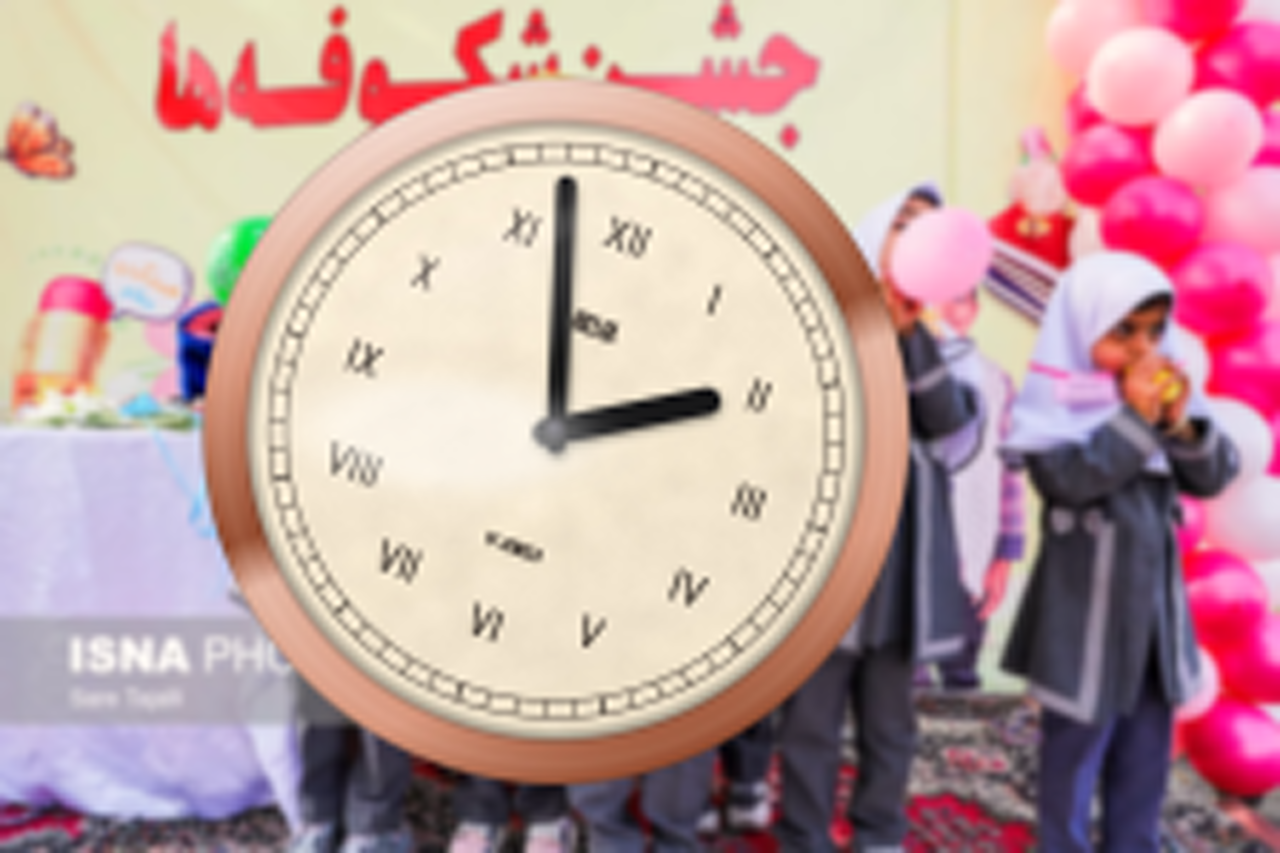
1:57
